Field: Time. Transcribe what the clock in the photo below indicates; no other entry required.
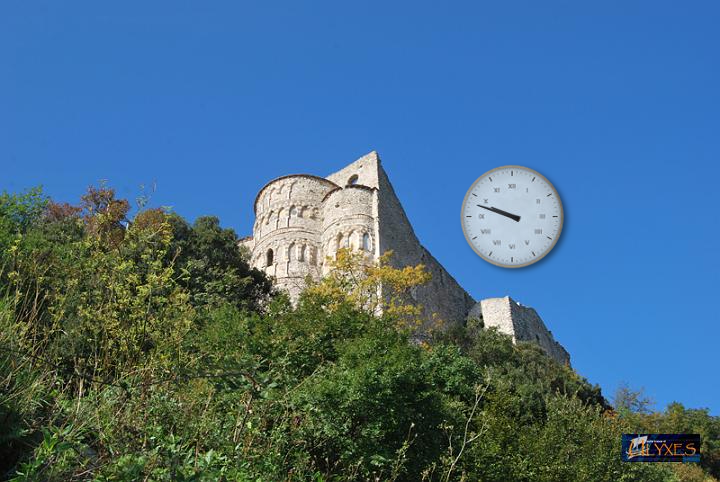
9:48
